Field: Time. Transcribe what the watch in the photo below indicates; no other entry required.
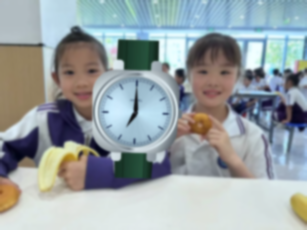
7:00
